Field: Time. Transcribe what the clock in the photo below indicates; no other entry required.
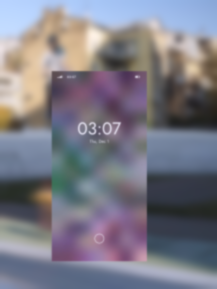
3:07
